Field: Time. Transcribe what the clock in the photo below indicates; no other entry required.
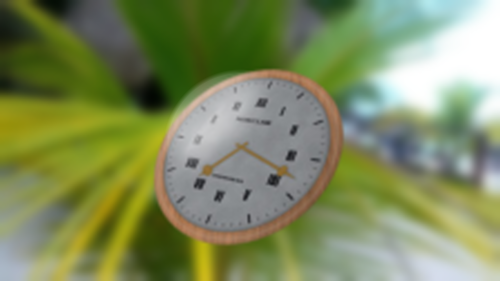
7:18
